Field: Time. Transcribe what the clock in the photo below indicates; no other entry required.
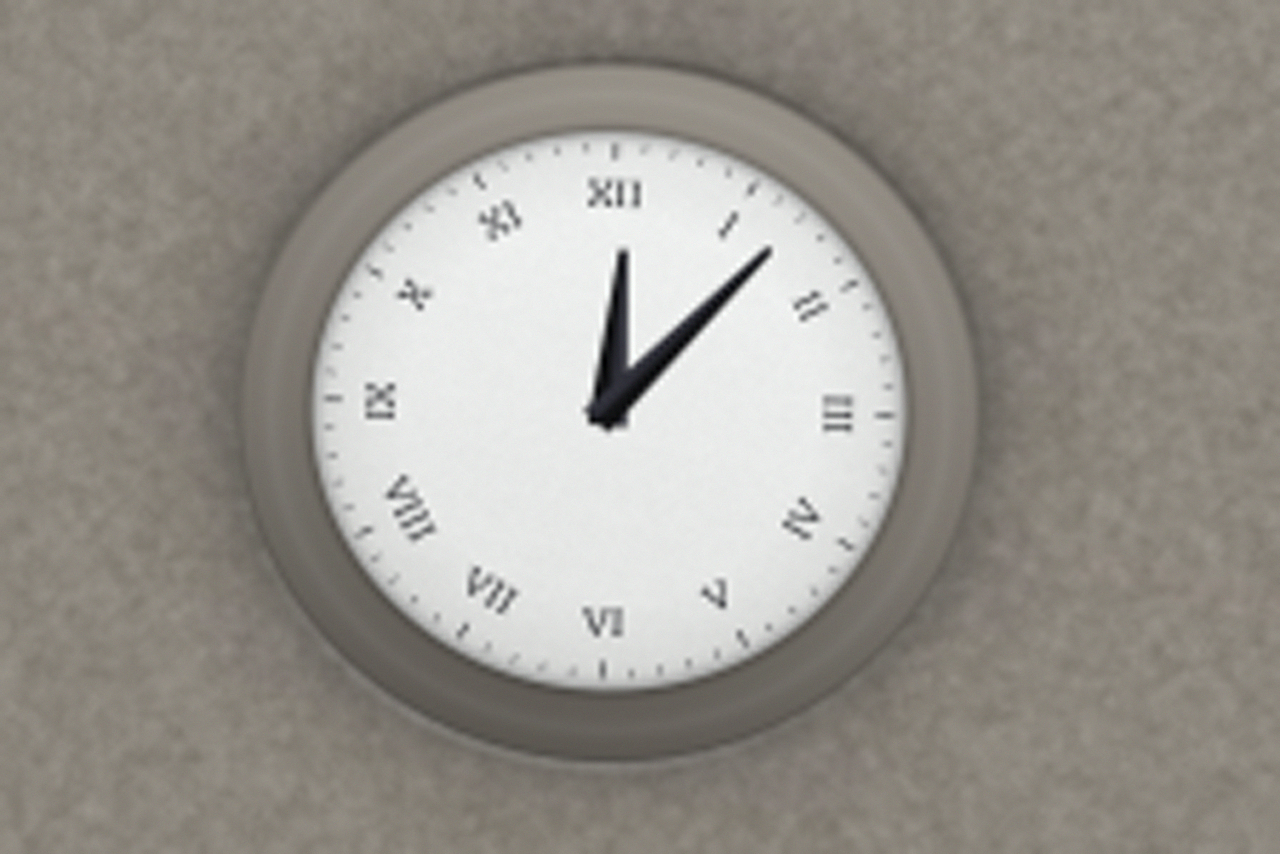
12:07
